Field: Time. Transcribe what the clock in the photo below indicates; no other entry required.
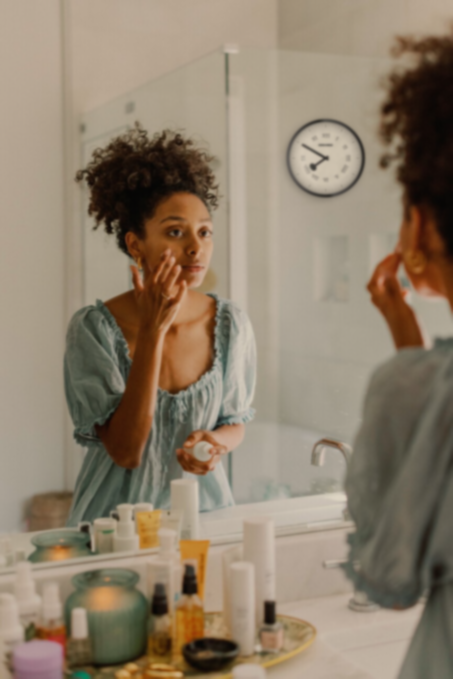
7:50
